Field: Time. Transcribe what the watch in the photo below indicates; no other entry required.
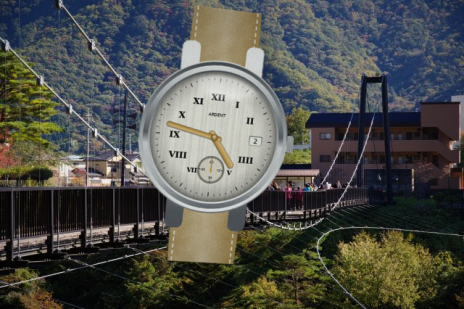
4:47
